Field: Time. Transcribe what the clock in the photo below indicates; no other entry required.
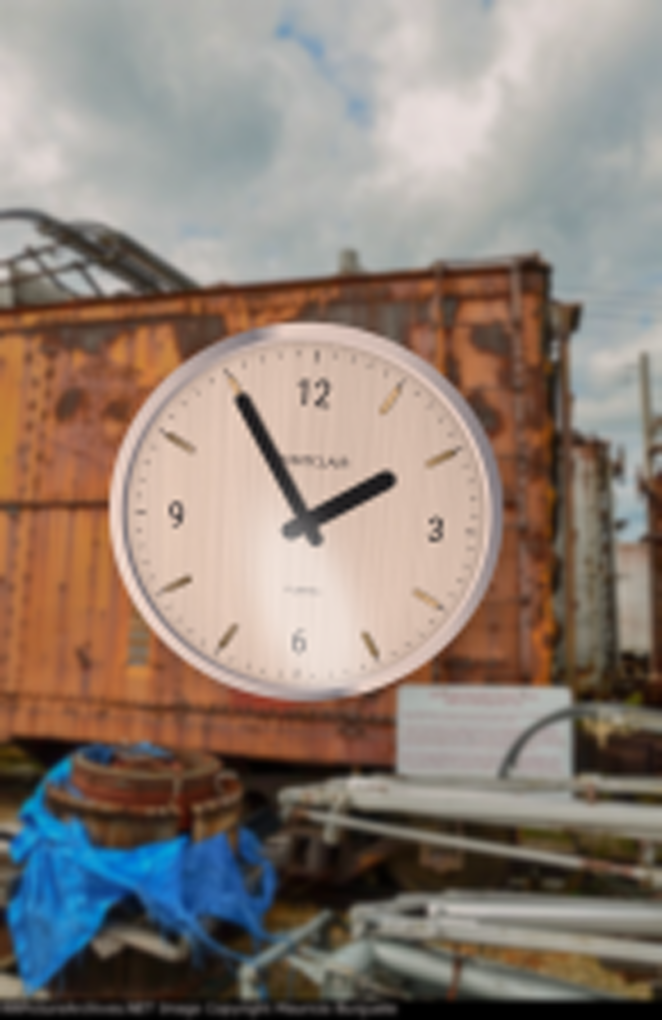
1:55
